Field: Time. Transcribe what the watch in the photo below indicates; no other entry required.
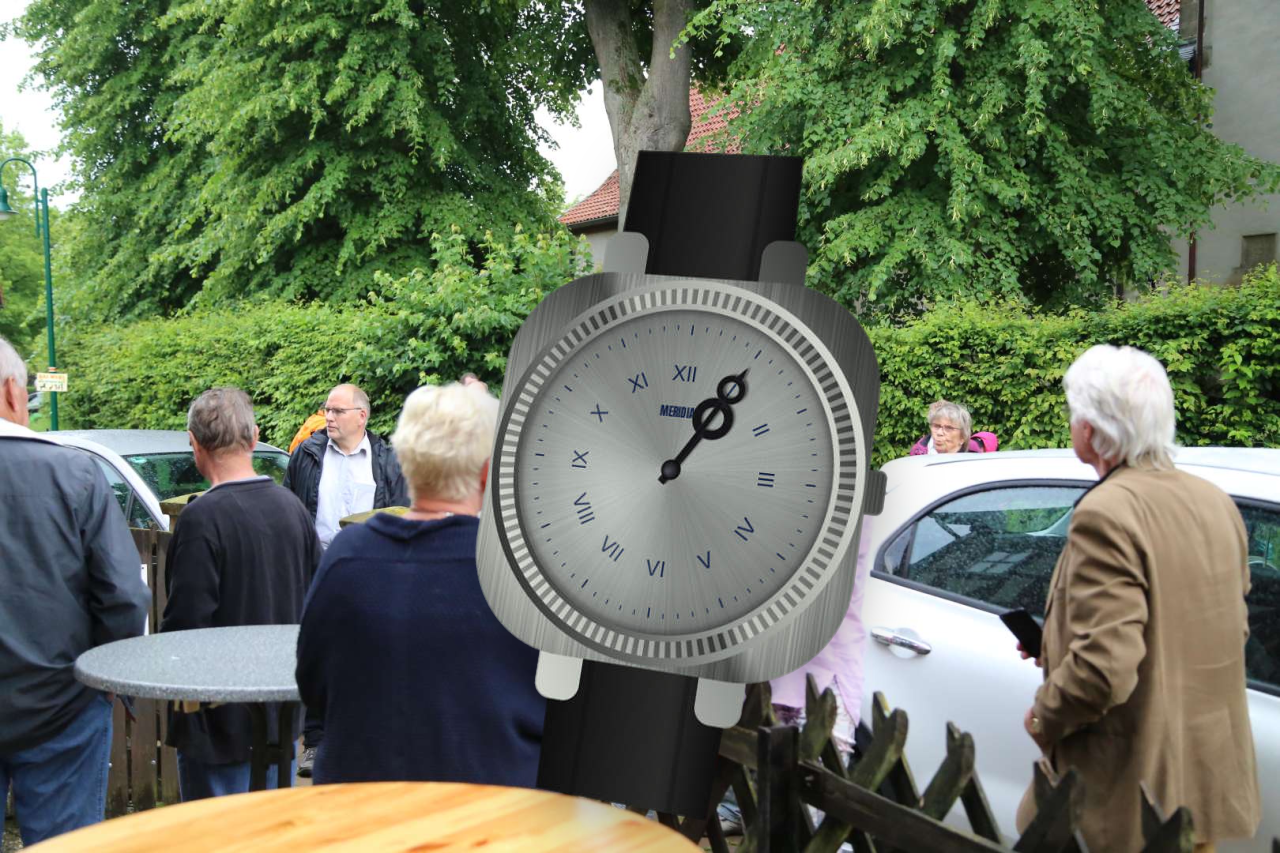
1:05
